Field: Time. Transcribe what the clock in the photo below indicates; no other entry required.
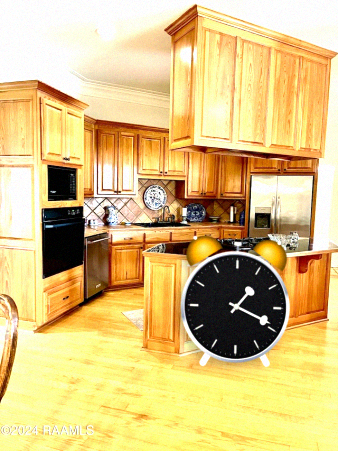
1:19
